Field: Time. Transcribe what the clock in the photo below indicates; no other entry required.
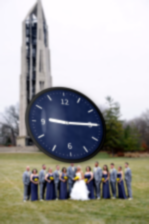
9:15
